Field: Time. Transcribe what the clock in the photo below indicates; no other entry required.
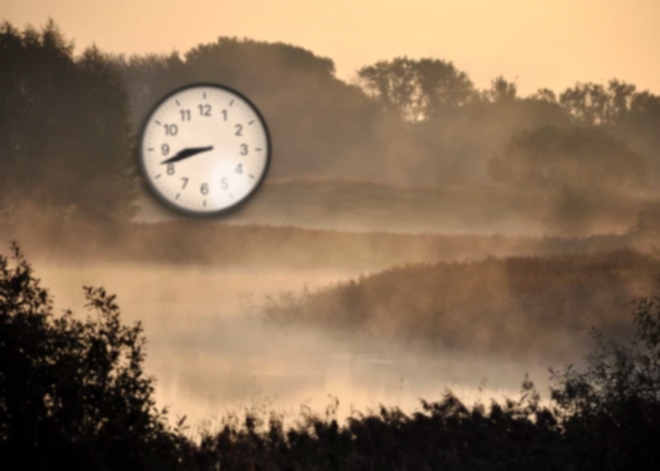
8:42
